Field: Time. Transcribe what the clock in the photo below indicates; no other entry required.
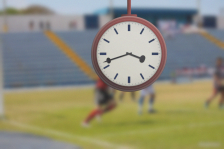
3:42
